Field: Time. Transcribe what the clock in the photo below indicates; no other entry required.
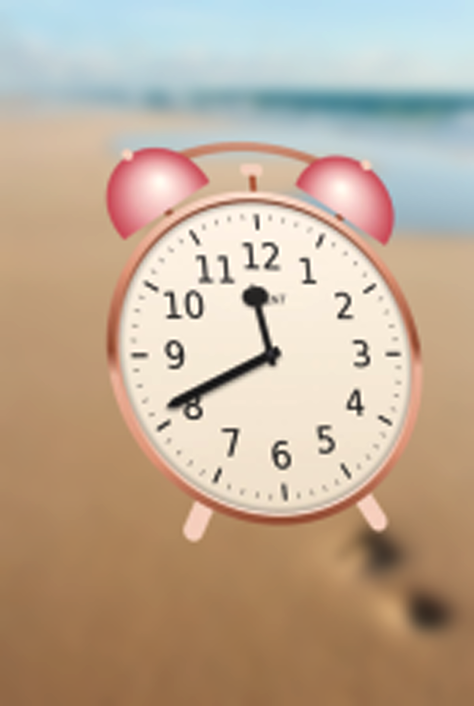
11:41
